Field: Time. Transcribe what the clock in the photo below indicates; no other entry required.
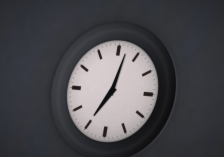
7:02
